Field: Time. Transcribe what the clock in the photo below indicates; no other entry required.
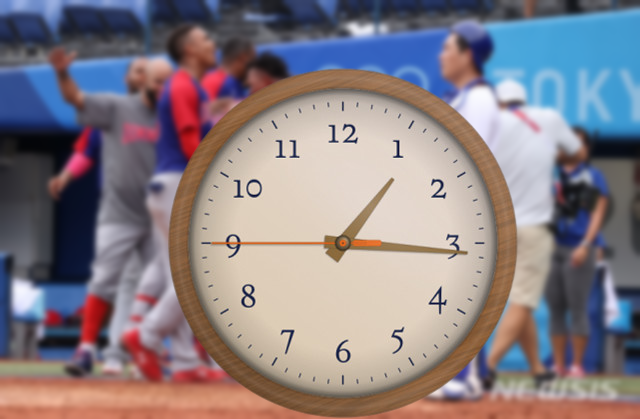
1:15:45
